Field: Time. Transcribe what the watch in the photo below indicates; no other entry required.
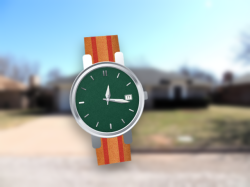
12:17
